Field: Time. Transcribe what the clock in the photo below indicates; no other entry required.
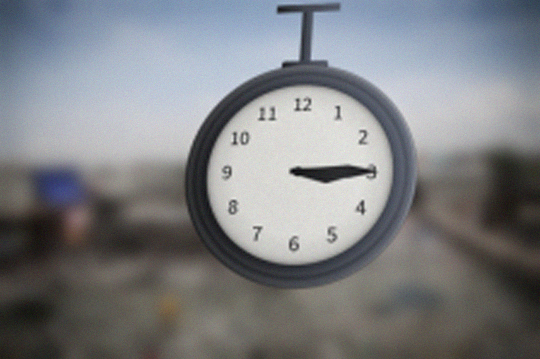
3:15
